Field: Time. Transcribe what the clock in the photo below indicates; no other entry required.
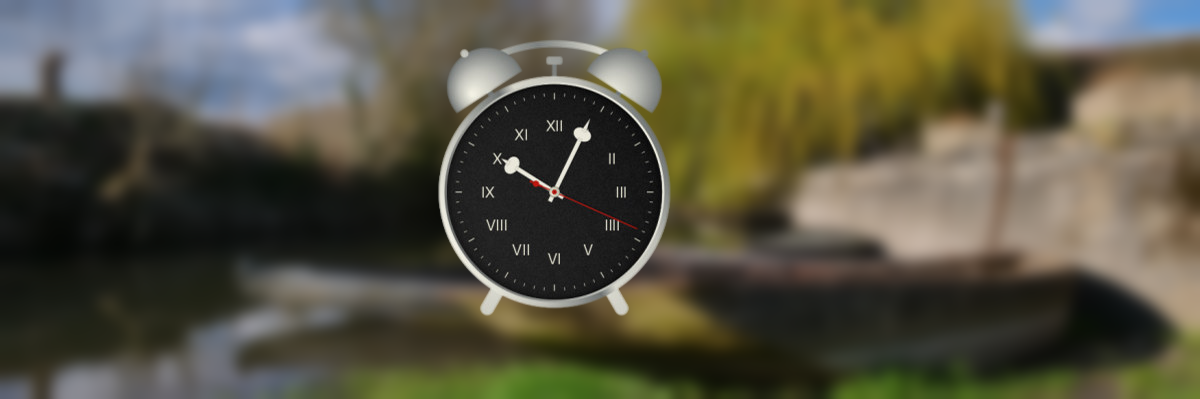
10:04:19
